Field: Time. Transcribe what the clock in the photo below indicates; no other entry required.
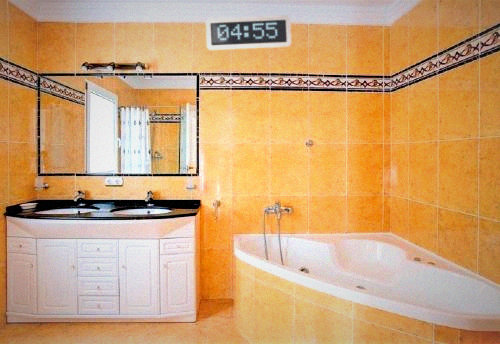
4:55
